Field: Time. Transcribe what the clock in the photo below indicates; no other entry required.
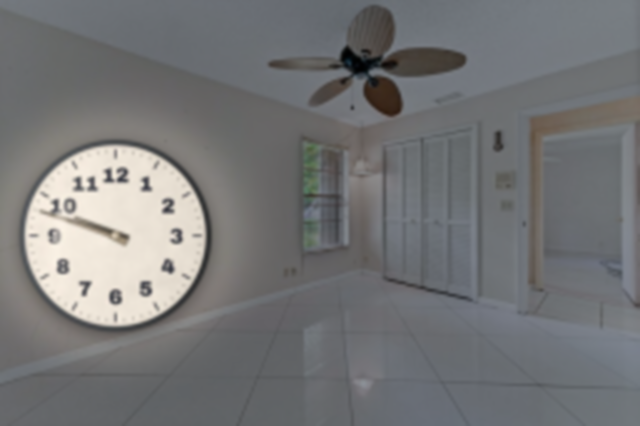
9:48
